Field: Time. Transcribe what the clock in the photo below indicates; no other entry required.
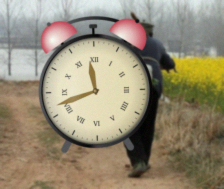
11:42
